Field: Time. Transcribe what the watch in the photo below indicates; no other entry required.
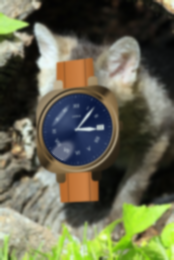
3:07
